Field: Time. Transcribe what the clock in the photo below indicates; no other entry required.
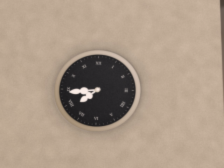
7:44
